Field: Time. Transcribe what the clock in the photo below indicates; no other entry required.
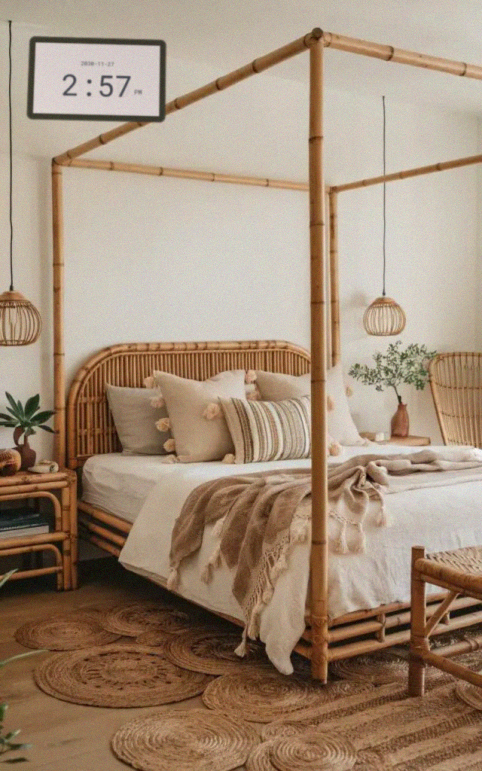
2:57
